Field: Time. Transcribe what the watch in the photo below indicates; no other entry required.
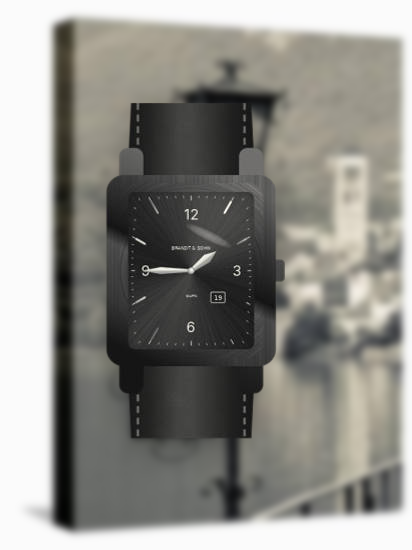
1:45
